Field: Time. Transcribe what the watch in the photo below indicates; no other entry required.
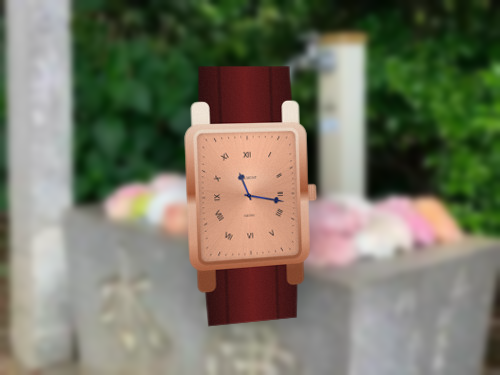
11:17
